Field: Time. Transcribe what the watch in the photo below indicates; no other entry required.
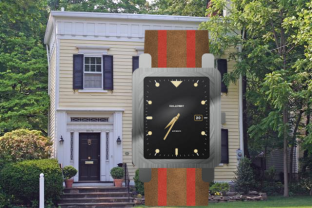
7:35
